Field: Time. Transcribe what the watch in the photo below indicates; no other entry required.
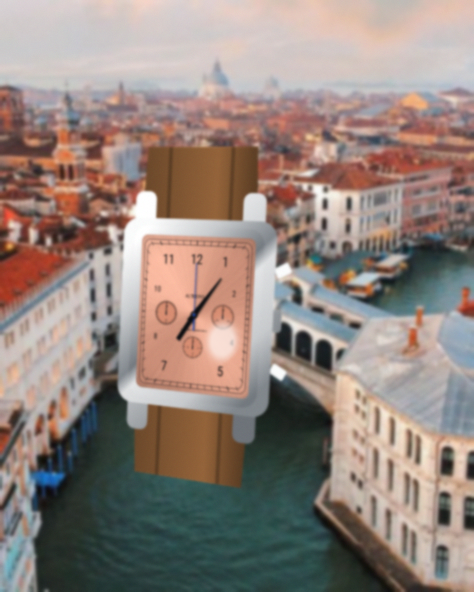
7:06
